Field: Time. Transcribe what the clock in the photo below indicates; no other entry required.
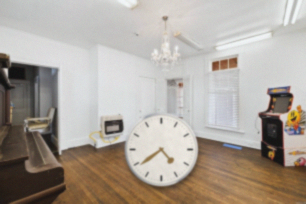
4:39
